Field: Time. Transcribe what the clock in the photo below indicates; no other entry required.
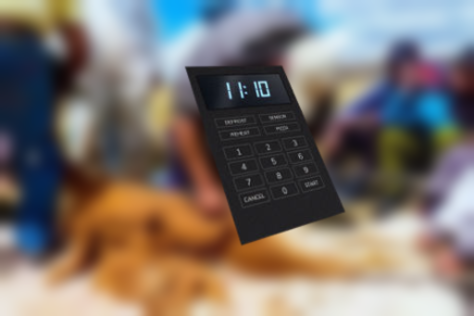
11:10
